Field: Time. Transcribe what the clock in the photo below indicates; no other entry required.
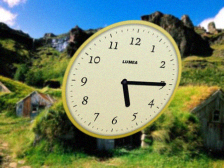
5:15
